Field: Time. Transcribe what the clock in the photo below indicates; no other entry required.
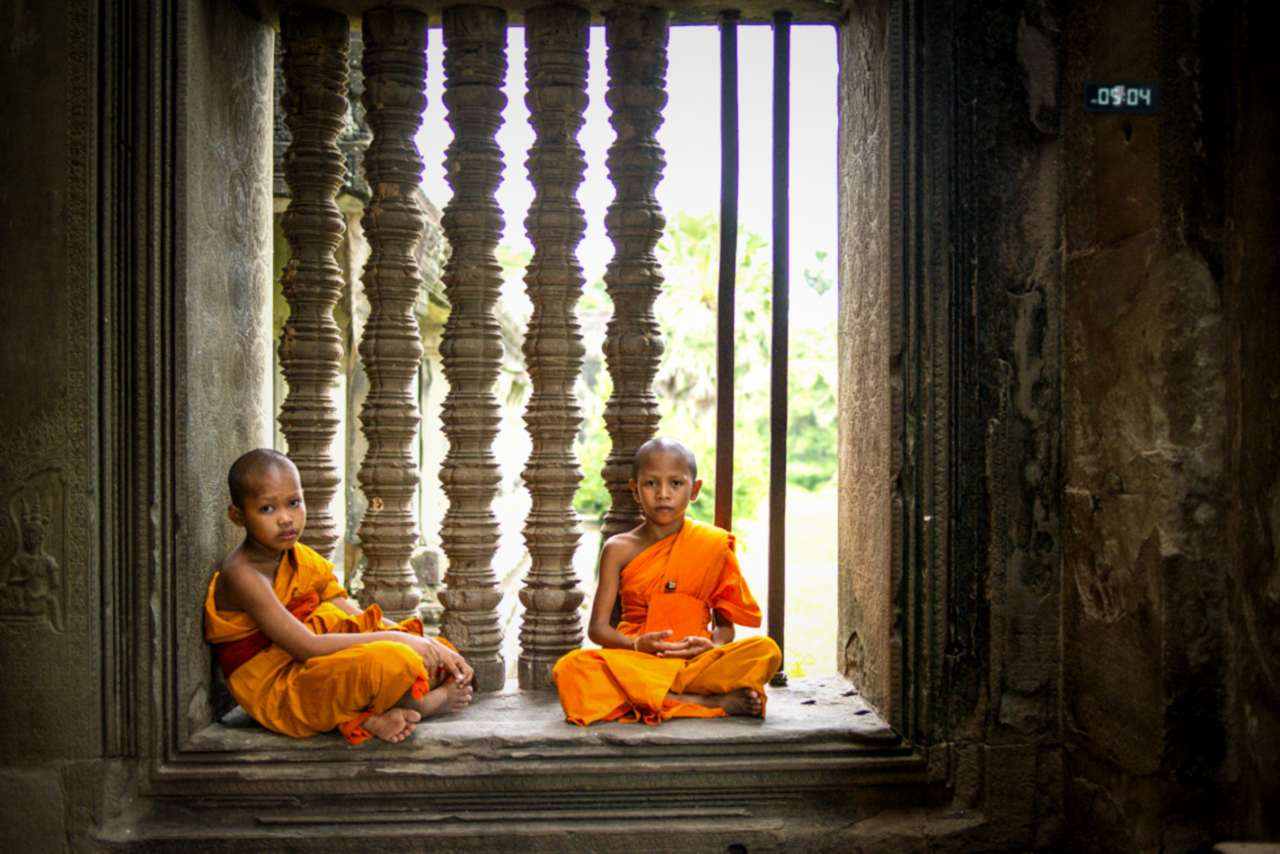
5:04
